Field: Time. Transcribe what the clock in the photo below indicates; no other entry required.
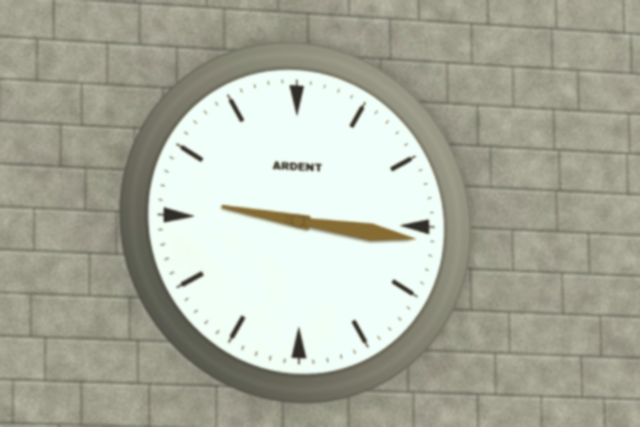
9:16
